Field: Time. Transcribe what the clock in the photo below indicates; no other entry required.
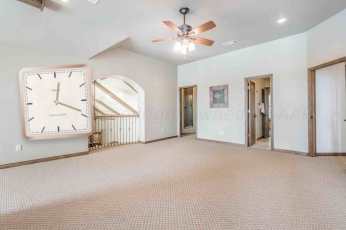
12:19
